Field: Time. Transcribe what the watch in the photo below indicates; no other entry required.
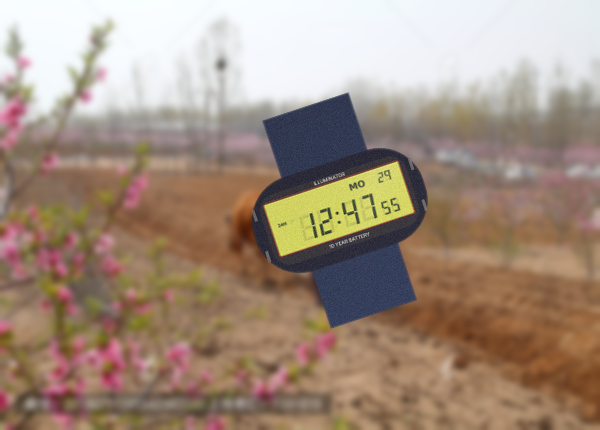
12:47:55
